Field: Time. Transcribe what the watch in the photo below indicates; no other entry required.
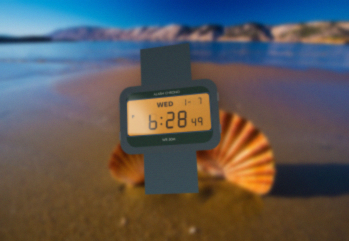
6:28
